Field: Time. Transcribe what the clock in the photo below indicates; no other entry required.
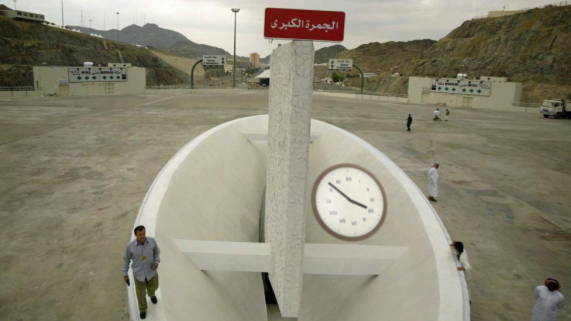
3:52
